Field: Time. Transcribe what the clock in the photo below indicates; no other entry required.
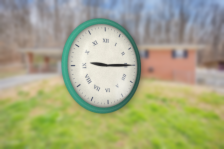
9:15
